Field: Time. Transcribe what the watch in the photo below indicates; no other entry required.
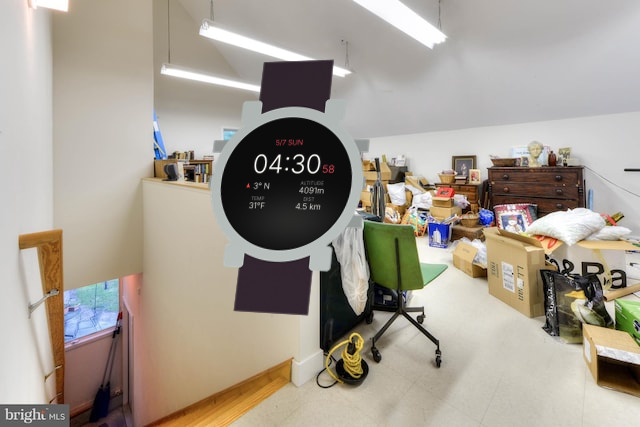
4:30:58
